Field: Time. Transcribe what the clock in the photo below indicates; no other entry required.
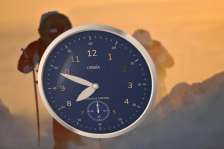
7:49
